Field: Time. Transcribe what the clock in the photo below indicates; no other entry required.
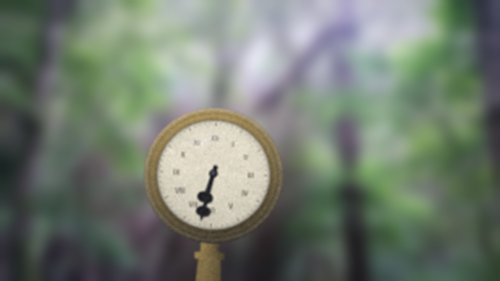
6:32
